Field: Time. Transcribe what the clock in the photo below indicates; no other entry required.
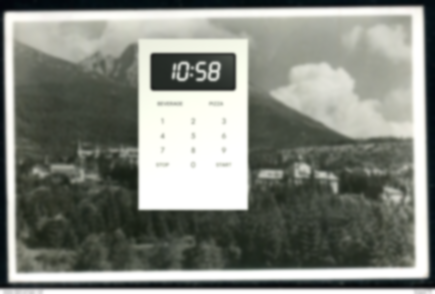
10:58
